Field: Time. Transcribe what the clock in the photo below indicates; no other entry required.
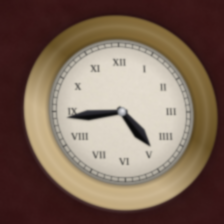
4:44
